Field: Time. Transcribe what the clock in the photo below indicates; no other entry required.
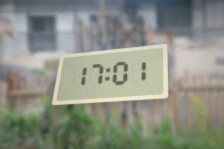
17:01
